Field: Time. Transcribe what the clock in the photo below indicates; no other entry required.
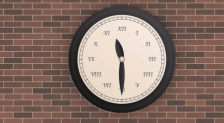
11:30
